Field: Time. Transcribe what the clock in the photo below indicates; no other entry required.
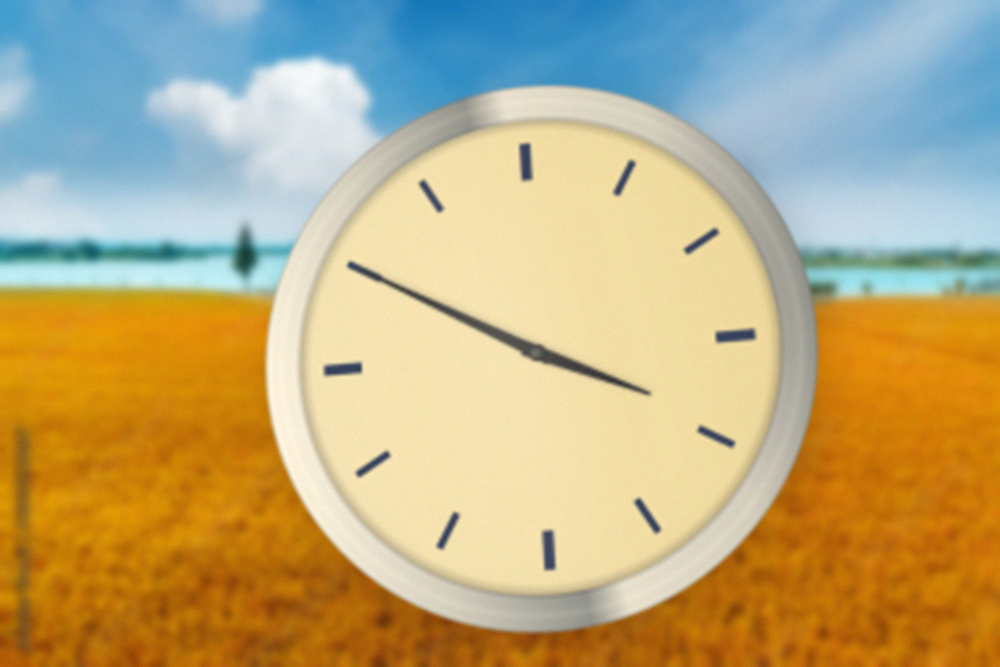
3:50
